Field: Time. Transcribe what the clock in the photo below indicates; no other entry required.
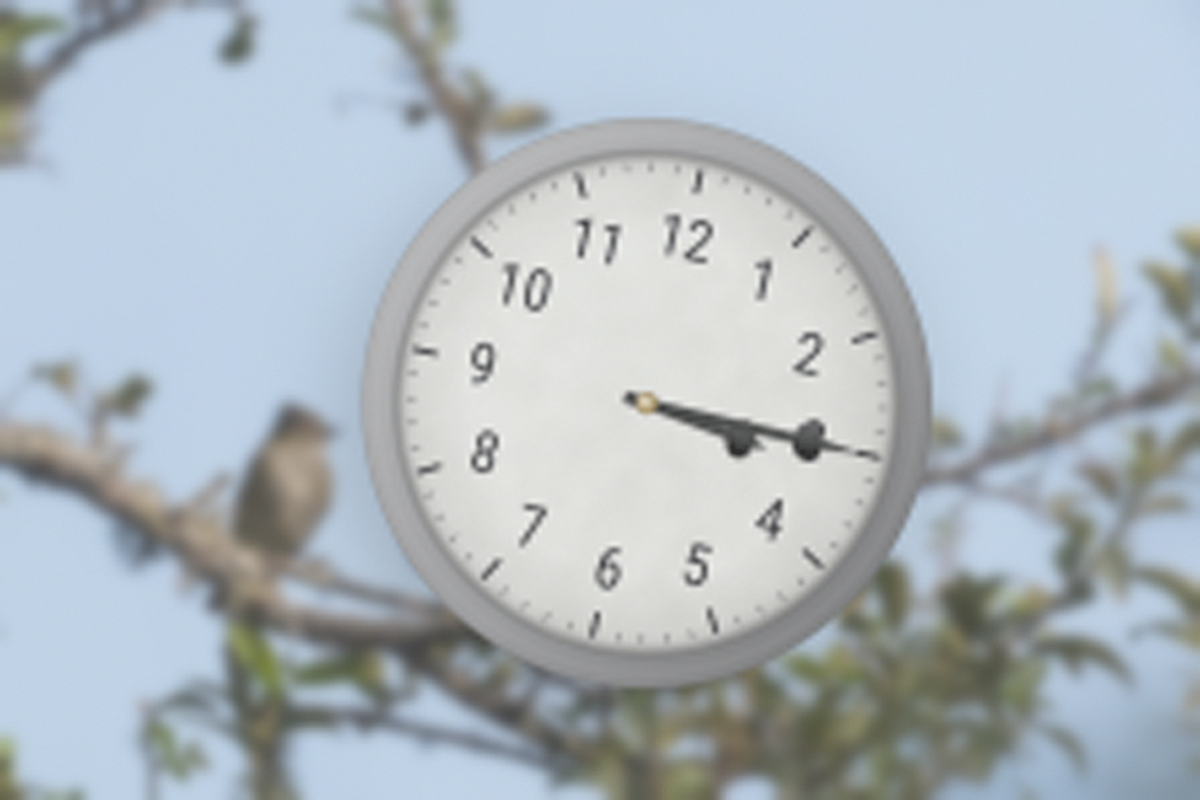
3:15
